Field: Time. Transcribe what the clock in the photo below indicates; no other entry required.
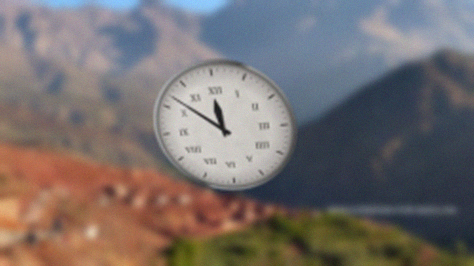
11:52
